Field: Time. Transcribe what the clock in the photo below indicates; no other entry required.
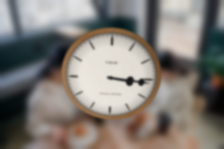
3:16
